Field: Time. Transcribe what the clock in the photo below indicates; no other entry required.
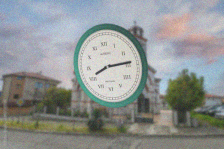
8:14
